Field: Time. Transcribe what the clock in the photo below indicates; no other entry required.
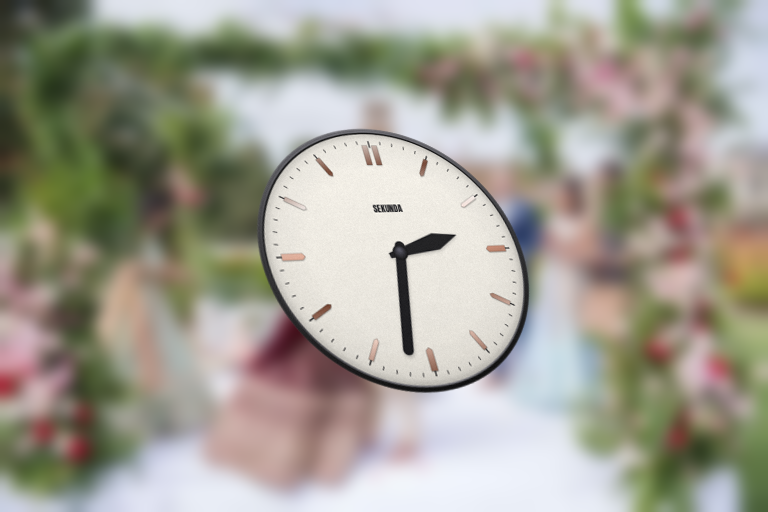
2:32
